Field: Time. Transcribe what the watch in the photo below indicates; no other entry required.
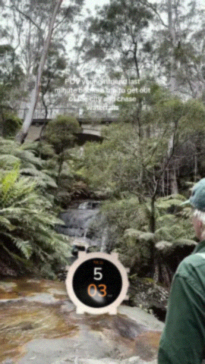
5:03
